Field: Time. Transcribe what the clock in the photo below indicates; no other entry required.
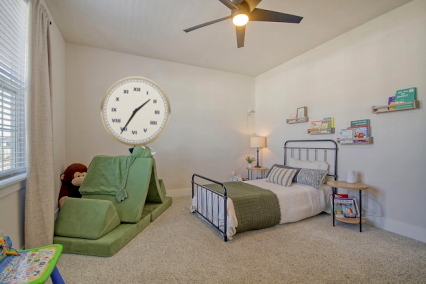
1:35
